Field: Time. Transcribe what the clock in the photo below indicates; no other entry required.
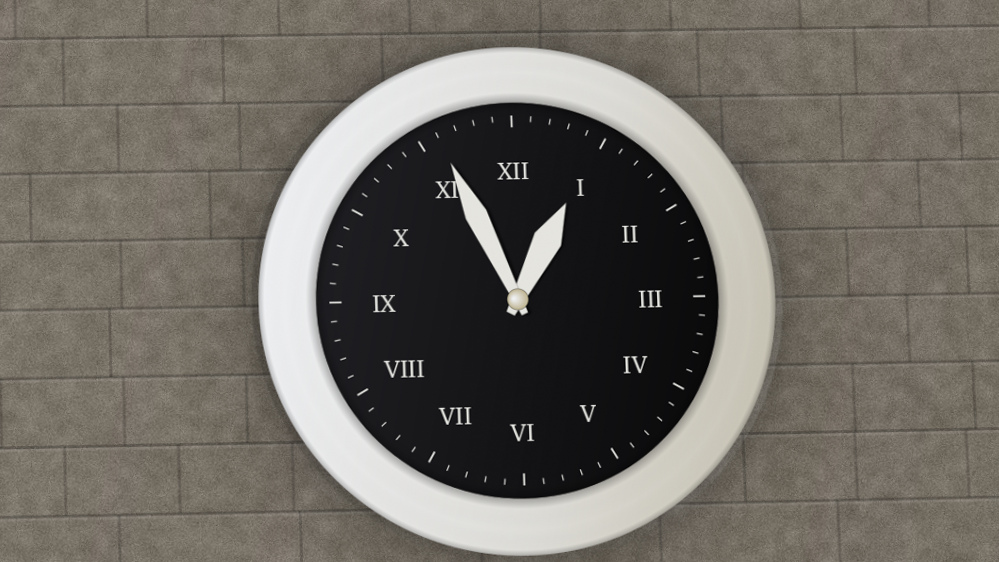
12:56
